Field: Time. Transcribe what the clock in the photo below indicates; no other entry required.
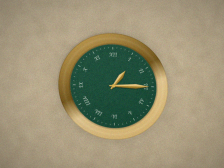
1:15
